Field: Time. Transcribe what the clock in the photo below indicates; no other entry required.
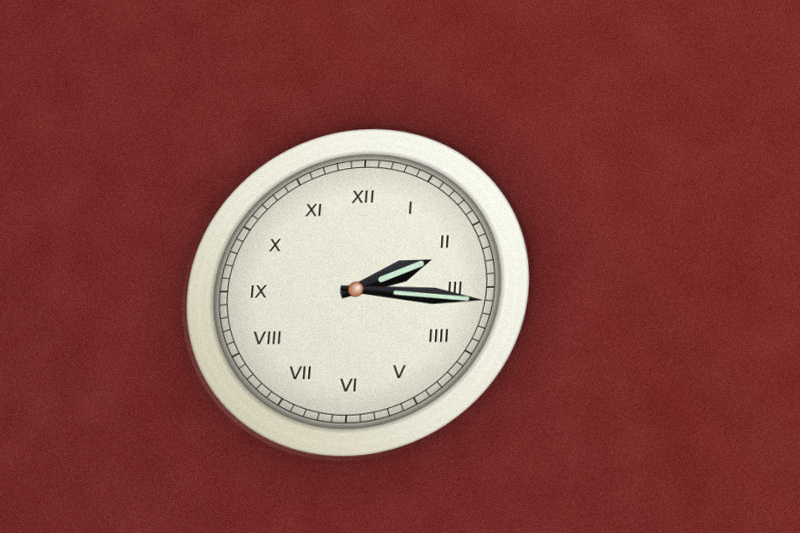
2:16
